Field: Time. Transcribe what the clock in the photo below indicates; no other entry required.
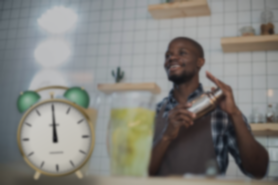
12:00
